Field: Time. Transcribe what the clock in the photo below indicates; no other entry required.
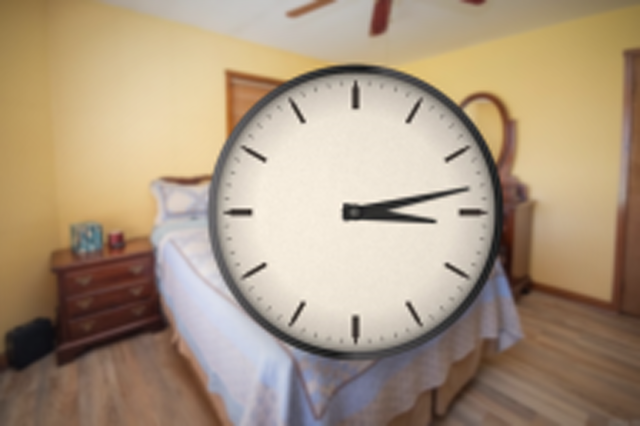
3:13
